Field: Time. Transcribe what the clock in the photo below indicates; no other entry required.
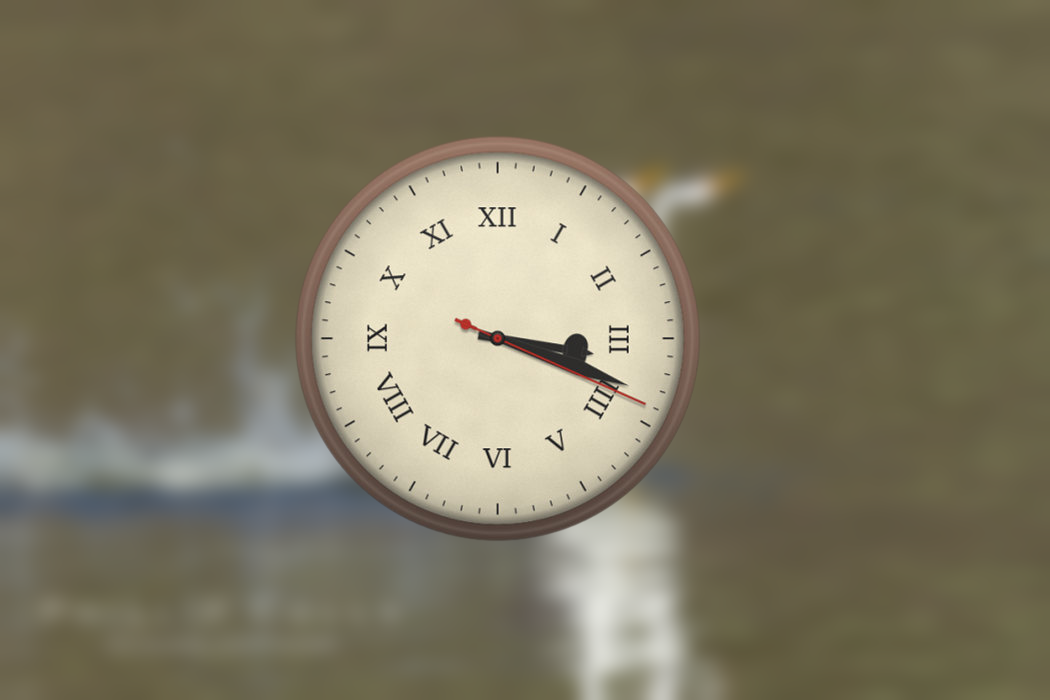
3:18:19
